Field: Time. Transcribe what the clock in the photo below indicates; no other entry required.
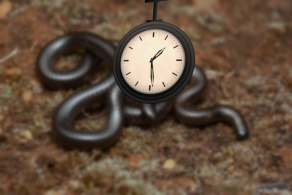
1:29
